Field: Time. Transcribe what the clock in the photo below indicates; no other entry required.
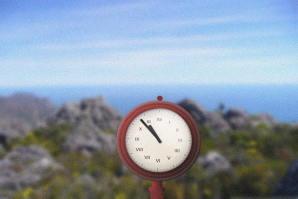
10:53
